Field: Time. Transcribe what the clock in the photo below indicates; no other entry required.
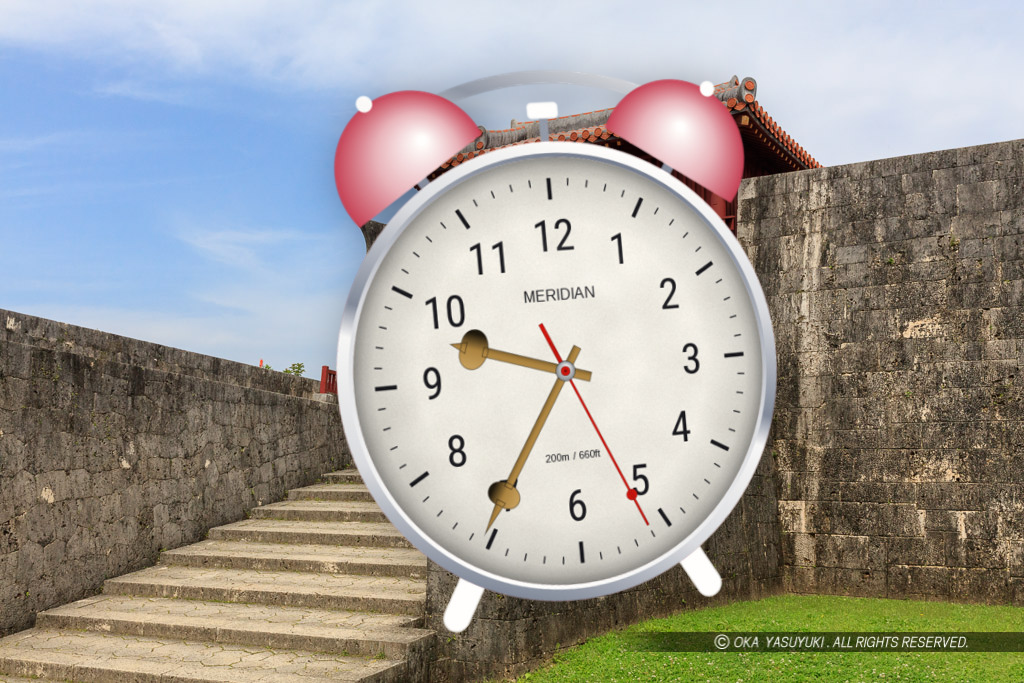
9:35:26
